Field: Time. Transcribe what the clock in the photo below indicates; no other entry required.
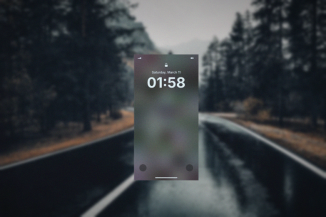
1:58
